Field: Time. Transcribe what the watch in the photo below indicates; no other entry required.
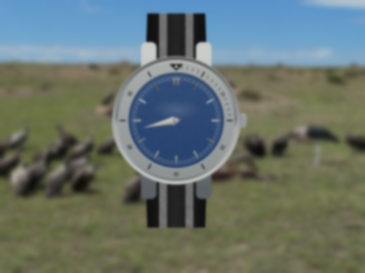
8:43
